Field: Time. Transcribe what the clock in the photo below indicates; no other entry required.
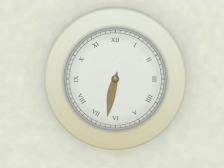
6:32
